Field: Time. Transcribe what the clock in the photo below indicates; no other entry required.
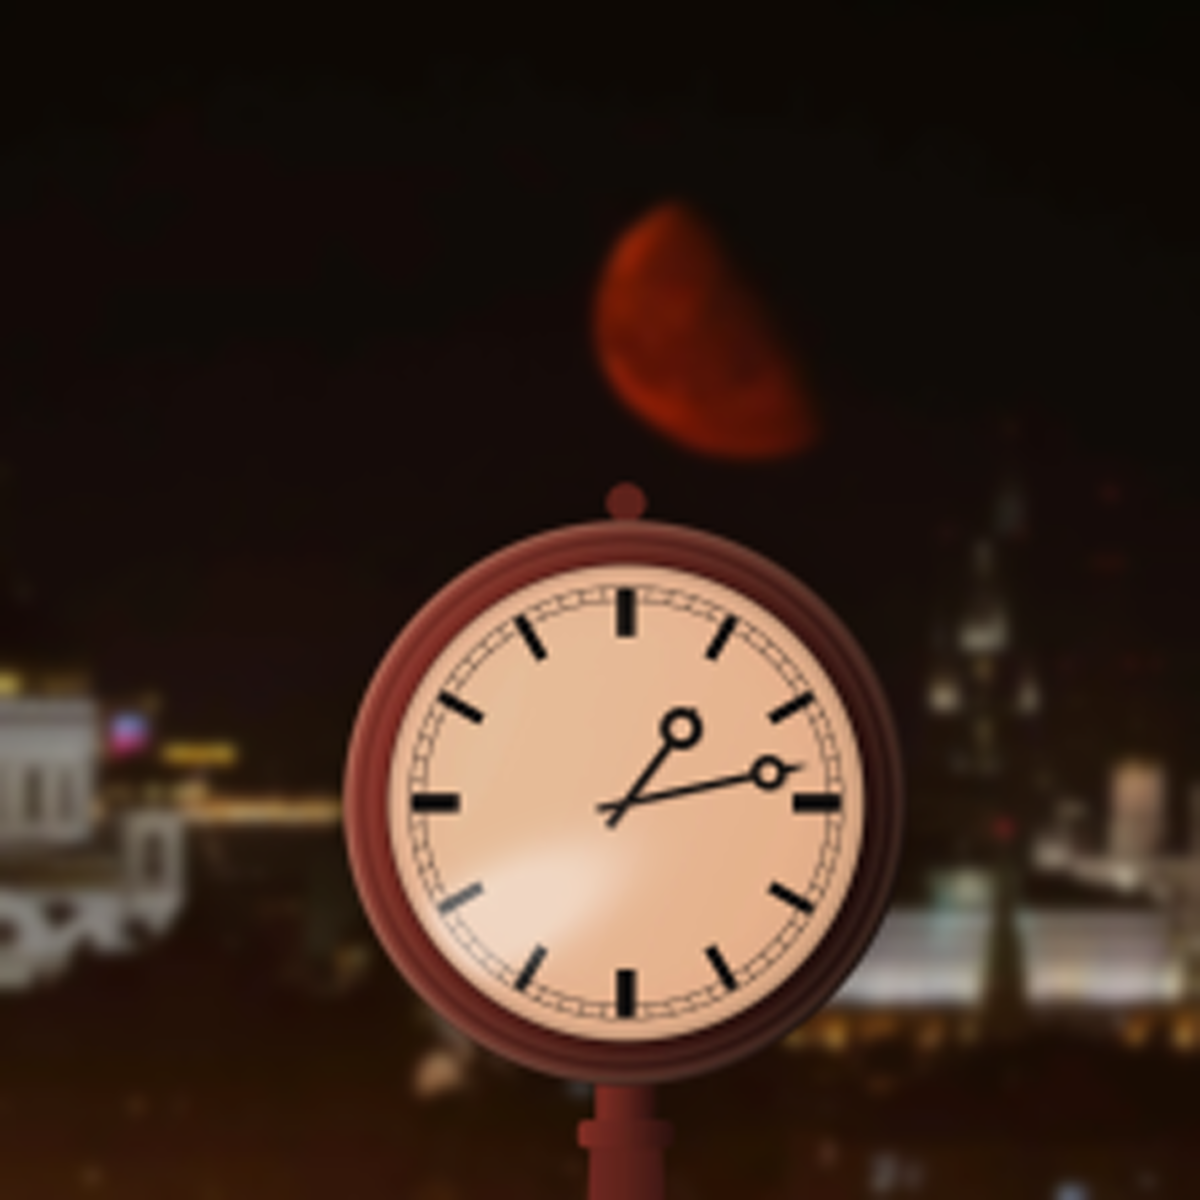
1:13
